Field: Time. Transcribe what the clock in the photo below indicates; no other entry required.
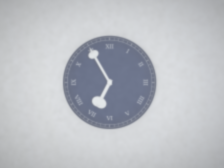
6:55
